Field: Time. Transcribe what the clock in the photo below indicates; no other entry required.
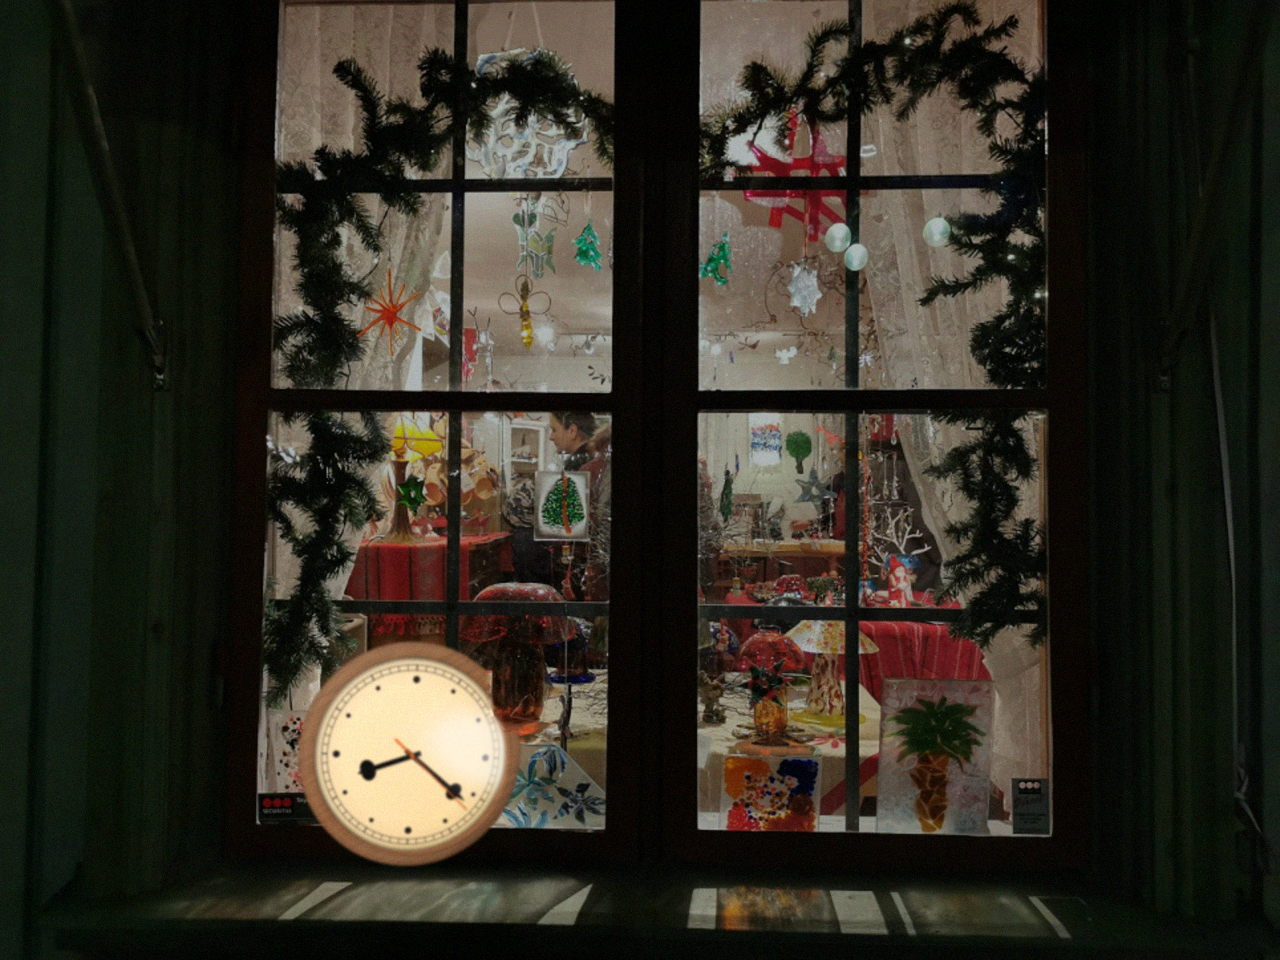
8:21:22
